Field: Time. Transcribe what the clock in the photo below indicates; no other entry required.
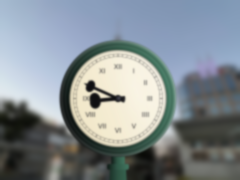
8:49
